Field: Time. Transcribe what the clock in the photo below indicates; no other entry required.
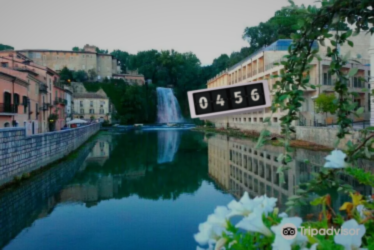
4:56
